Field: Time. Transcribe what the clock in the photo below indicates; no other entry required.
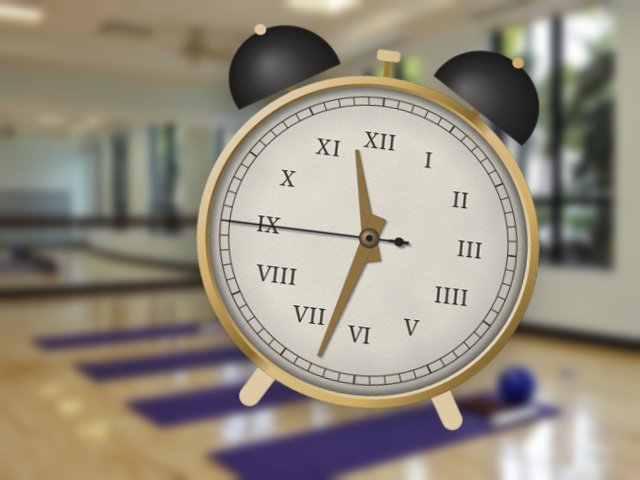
11:32:45
